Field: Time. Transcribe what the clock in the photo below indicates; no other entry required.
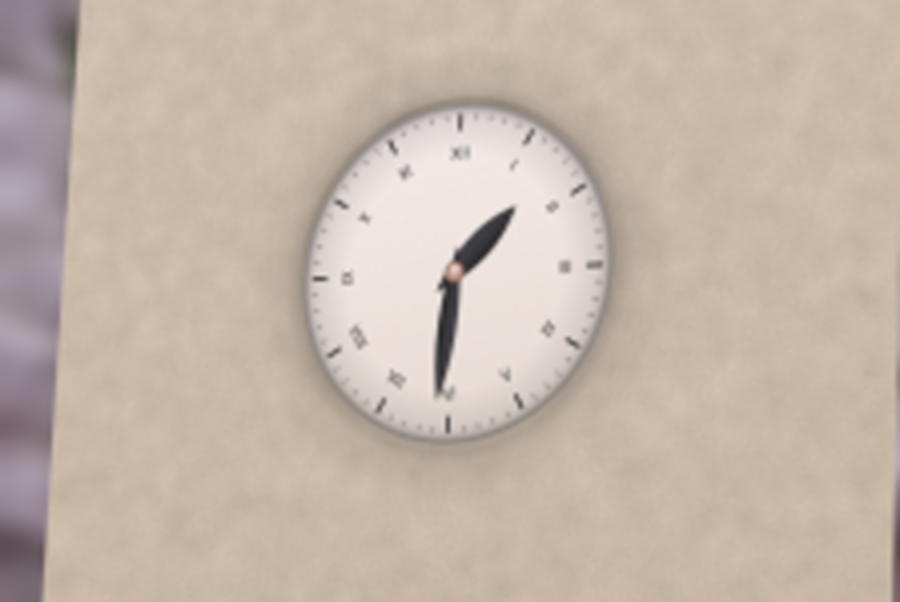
1:31
